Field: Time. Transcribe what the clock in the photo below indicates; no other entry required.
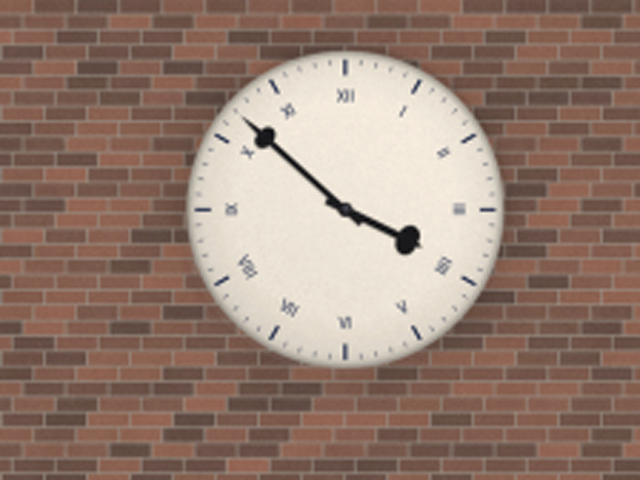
3:52
